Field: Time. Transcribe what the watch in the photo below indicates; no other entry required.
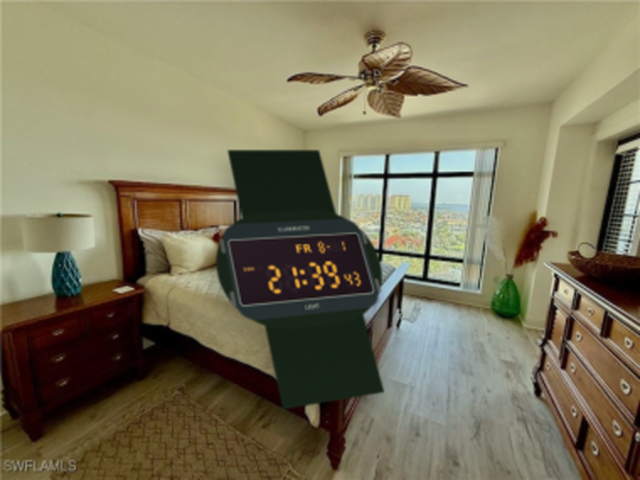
21:39:43
